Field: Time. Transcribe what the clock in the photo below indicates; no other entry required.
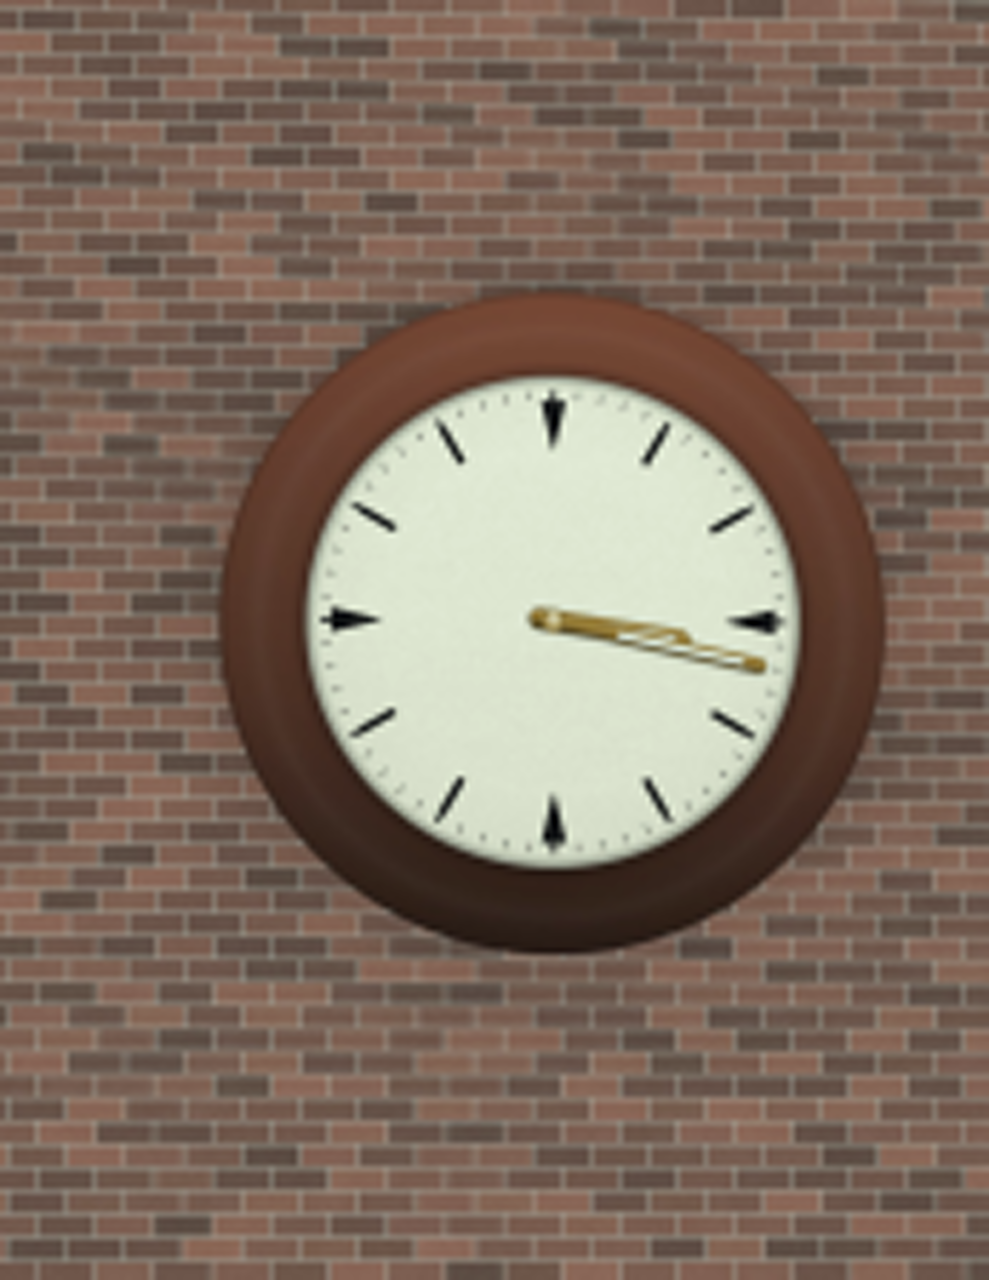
3:17
